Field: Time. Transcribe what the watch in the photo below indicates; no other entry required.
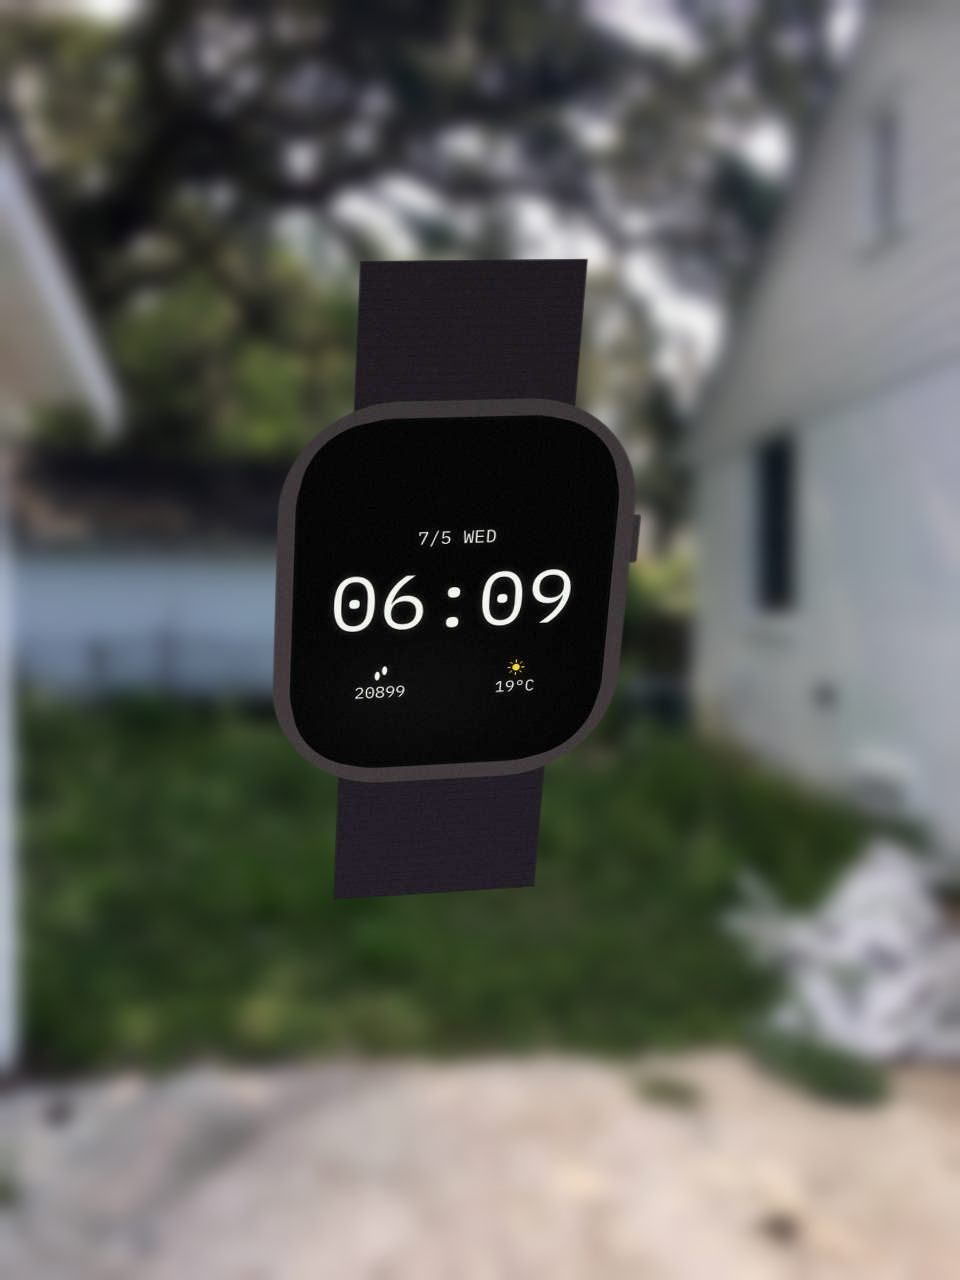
6:09
